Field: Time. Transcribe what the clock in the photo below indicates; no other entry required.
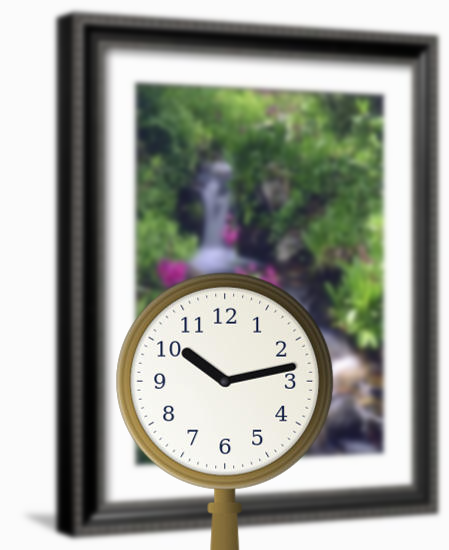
10:13
